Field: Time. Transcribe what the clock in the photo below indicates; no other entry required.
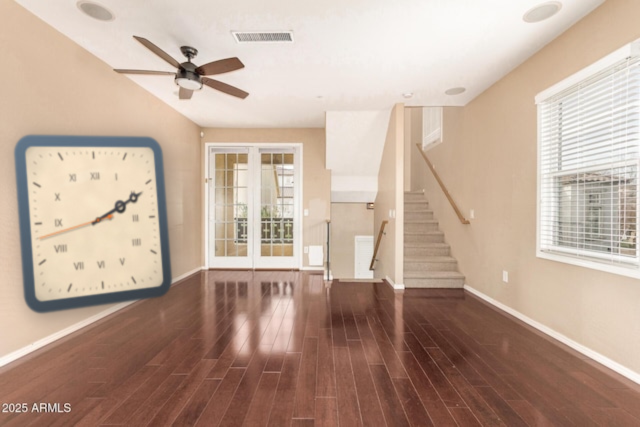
2:10:43
